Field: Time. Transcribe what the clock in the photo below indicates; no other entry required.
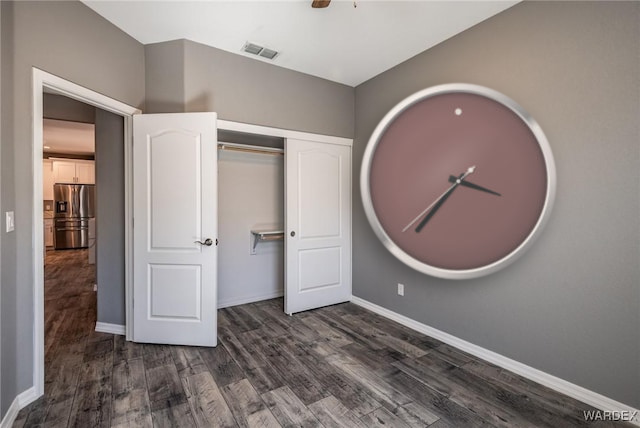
3:36:38
